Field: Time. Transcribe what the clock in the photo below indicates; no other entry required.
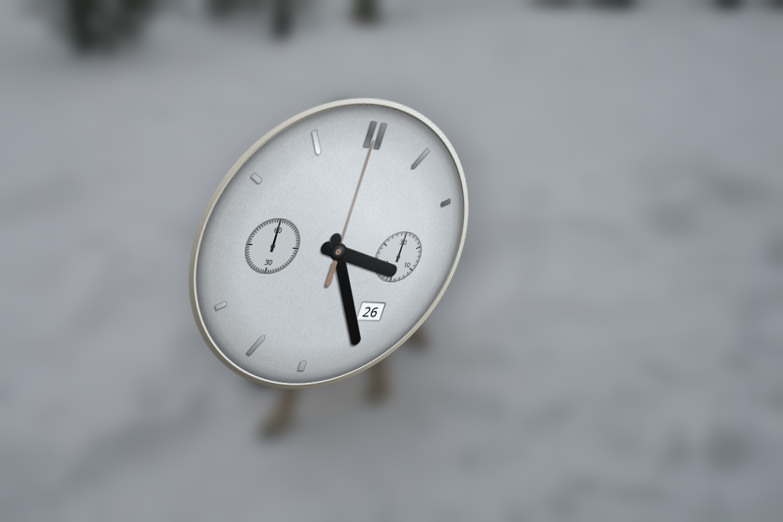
3:25
